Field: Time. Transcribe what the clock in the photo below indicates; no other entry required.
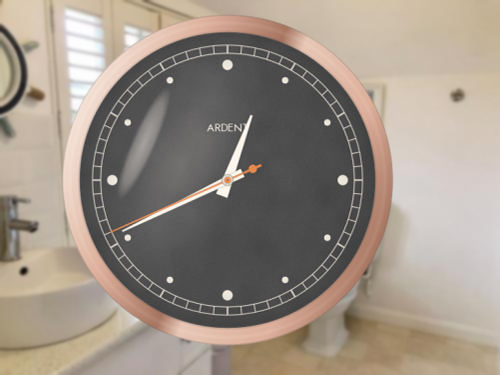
12:40:41
